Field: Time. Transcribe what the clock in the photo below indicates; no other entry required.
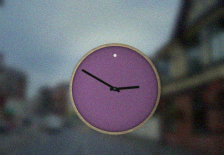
2:50
